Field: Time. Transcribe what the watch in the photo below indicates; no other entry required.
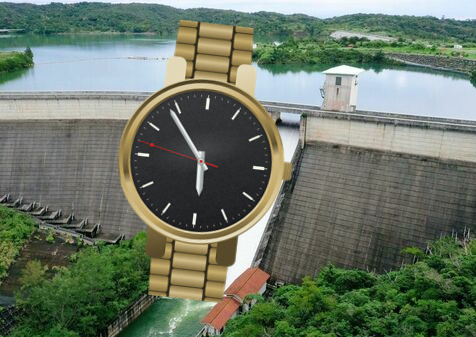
5:53:47
